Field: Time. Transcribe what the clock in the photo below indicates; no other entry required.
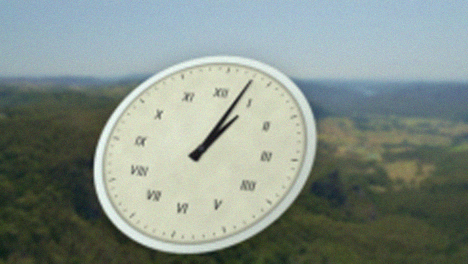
1:03
